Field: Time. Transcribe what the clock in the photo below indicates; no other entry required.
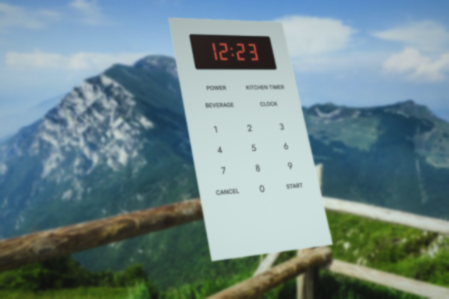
12:23
